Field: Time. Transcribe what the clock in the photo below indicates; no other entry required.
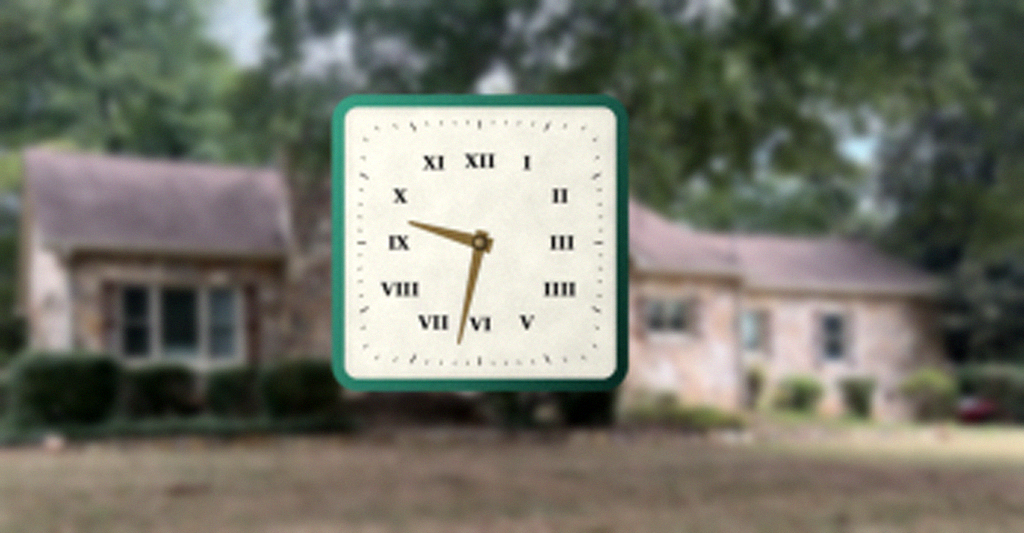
9:32
